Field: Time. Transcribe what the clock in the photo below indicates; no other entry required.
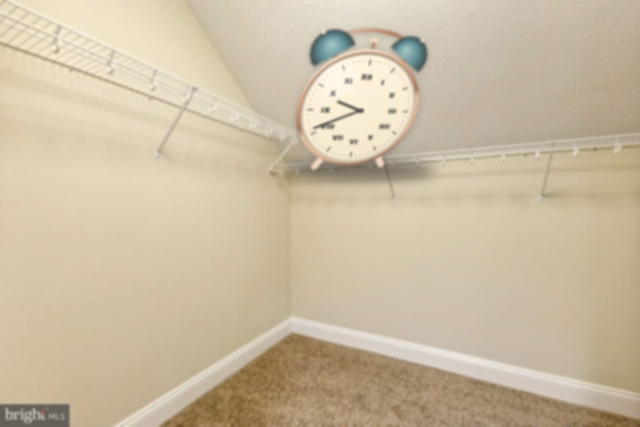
9:41
